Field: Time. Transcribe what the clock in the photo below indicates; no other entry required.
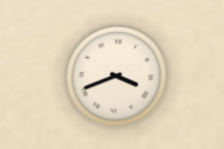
3:41
